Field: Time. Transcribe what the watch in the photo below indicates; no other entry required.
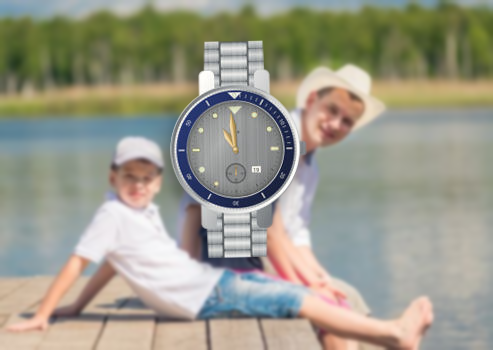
10:59
